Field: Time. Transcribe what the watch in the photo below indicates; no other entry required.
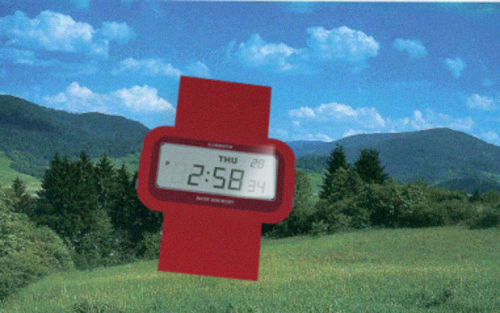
2:58:34
